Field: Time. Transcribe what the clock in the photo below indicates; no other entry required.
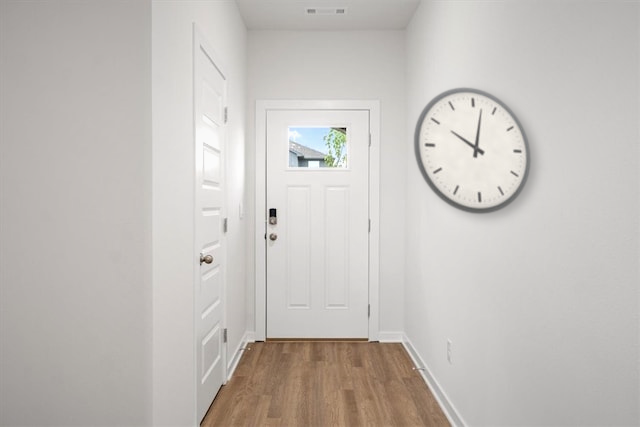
10:02
